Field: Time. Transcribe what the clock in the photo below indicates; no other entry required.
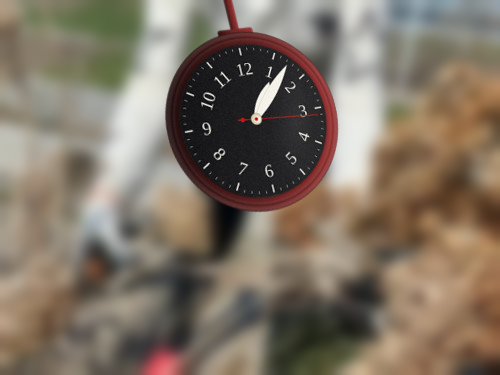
1:07:16
